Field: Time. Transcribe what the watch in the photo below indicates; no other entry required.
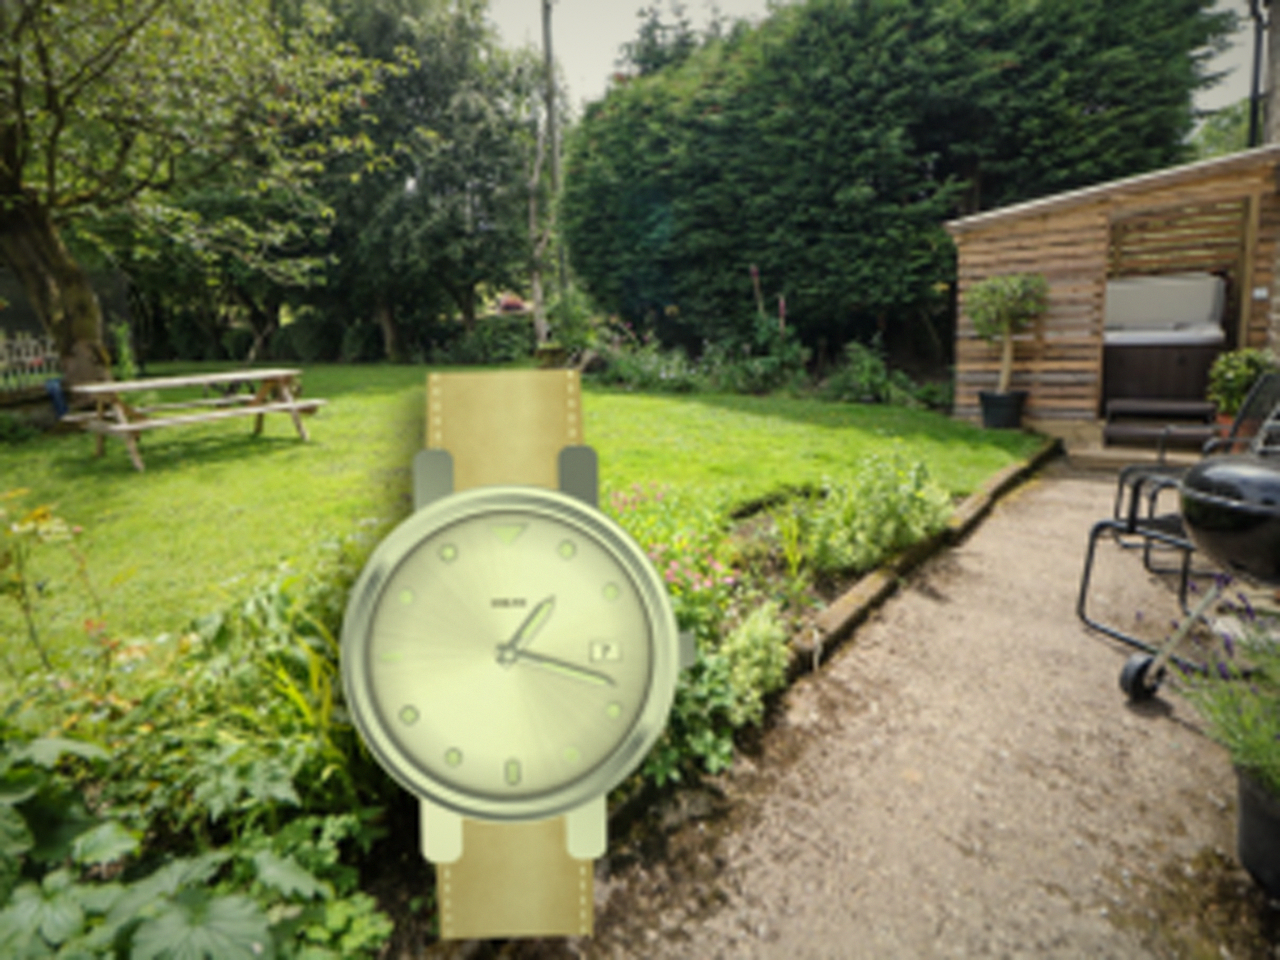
1:18
